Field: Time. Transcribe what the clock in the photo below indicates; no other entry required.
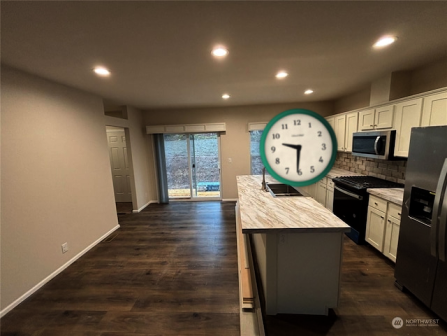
9:31
